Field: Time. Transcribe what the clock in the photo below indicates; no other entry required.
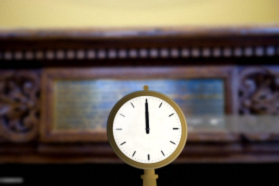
12:00
